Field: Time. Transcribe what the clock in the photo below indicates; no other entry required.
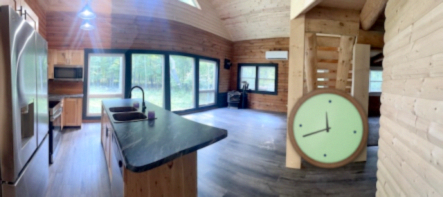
11:41
